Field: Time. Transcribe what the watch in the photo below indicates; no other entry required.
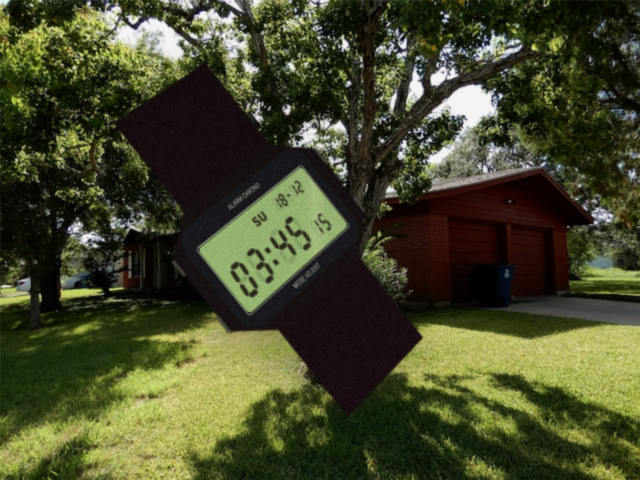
3:45:15
